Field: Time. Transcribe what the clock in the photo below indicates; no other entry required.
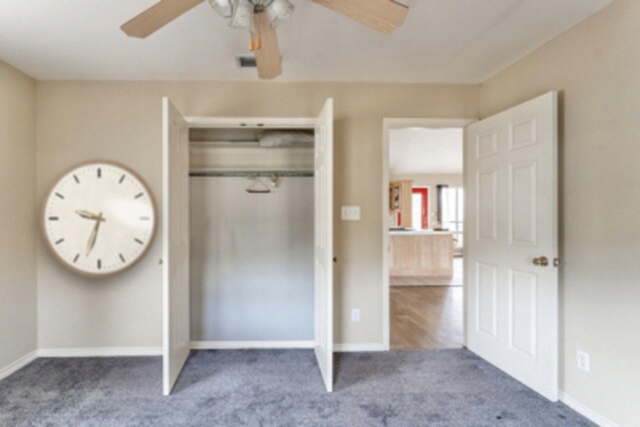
9:33
